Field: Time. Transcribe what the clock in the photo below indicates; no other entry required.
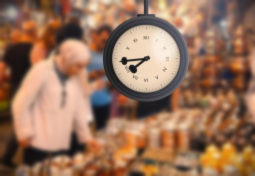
7:44
